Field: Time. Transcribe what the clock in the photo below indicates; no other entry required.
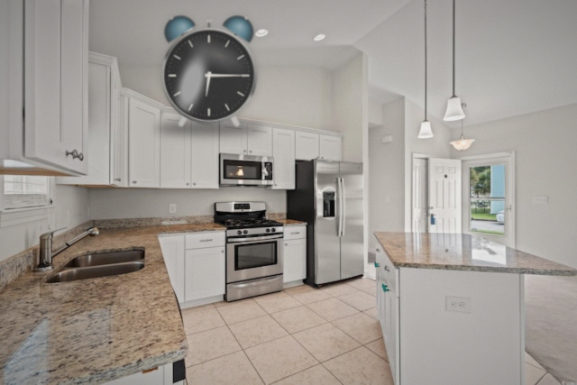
6:15
